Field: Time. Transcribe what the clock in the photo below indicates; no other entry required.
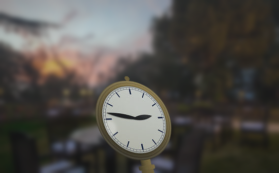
2:47
